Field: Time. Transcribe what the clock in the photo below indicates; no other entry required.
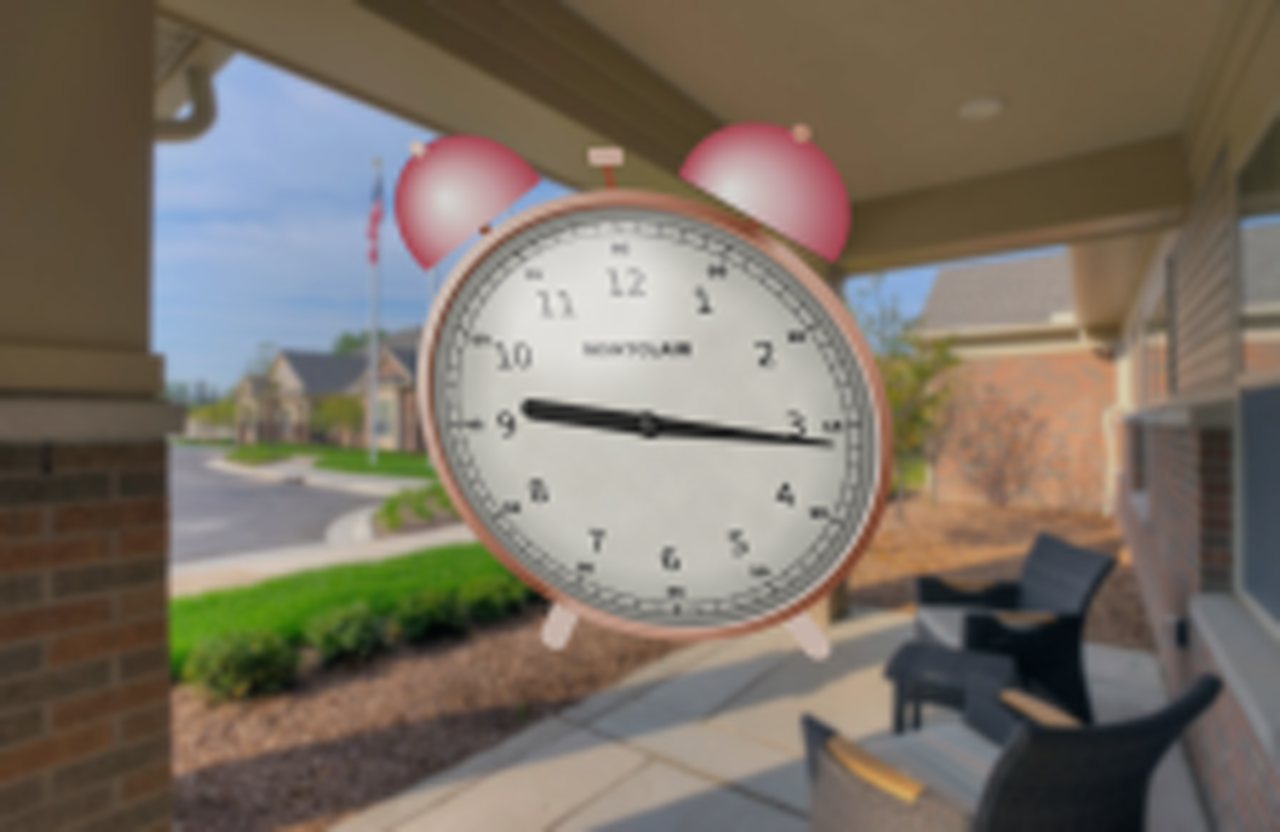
9:16
